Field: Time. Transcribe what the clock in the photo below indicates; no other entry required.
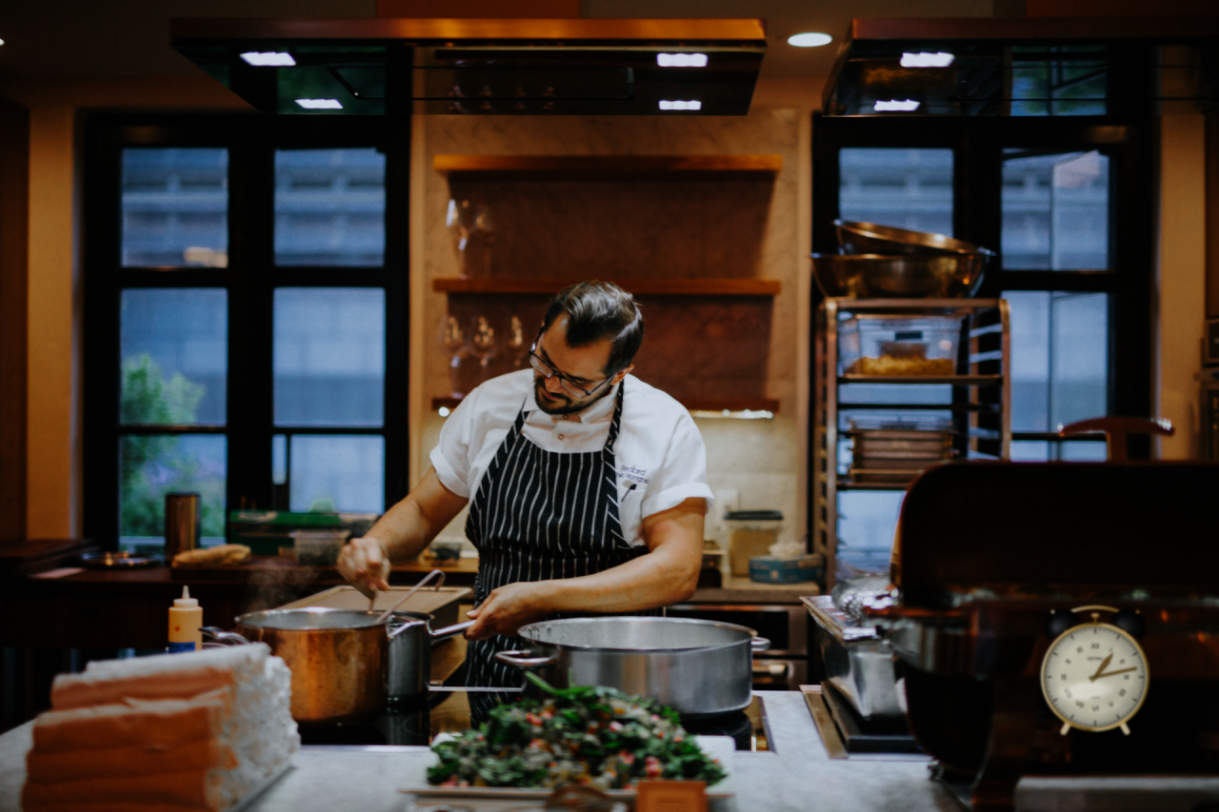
1:13
